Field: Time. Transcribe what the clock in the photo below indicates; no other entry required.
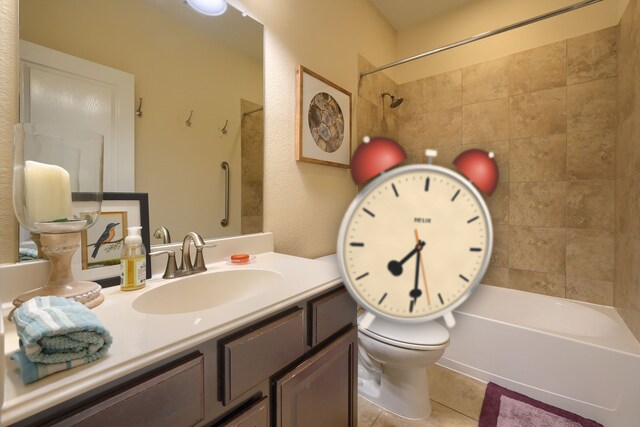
7:29:27
